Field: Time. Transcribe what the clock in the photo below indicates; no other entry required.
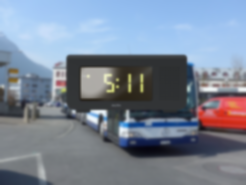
5:11
